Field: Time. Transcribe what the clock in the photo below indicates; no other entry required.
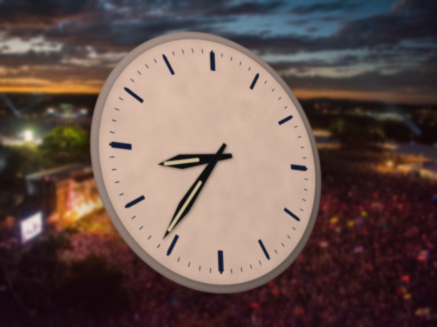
8:36
